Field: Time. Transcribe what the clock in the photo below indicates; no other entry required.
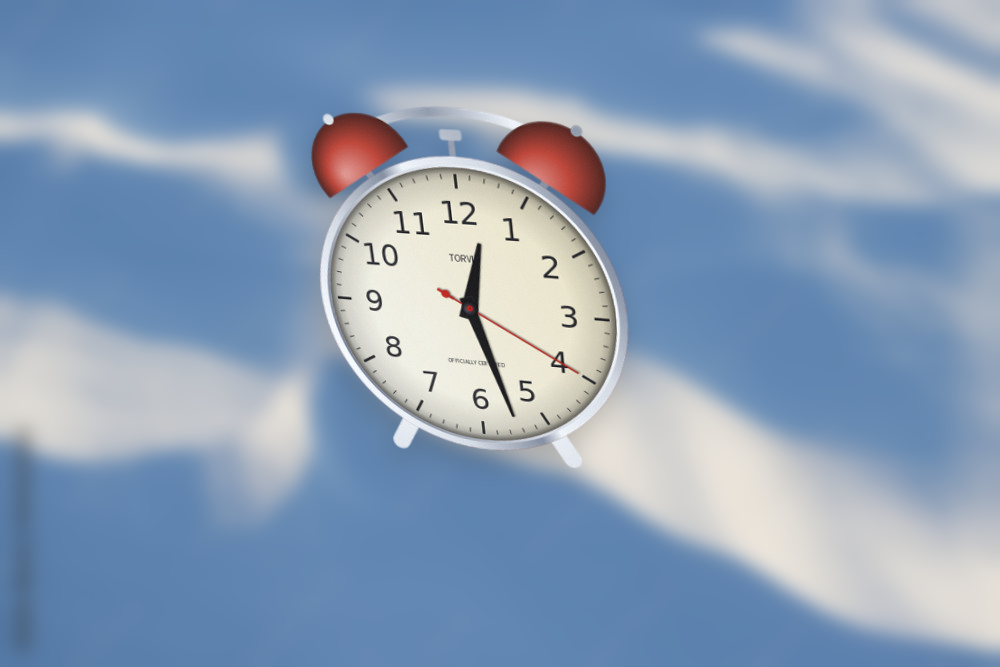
12:27:20
